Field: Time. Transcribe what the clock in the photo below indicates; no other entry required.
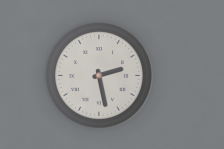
2:28
